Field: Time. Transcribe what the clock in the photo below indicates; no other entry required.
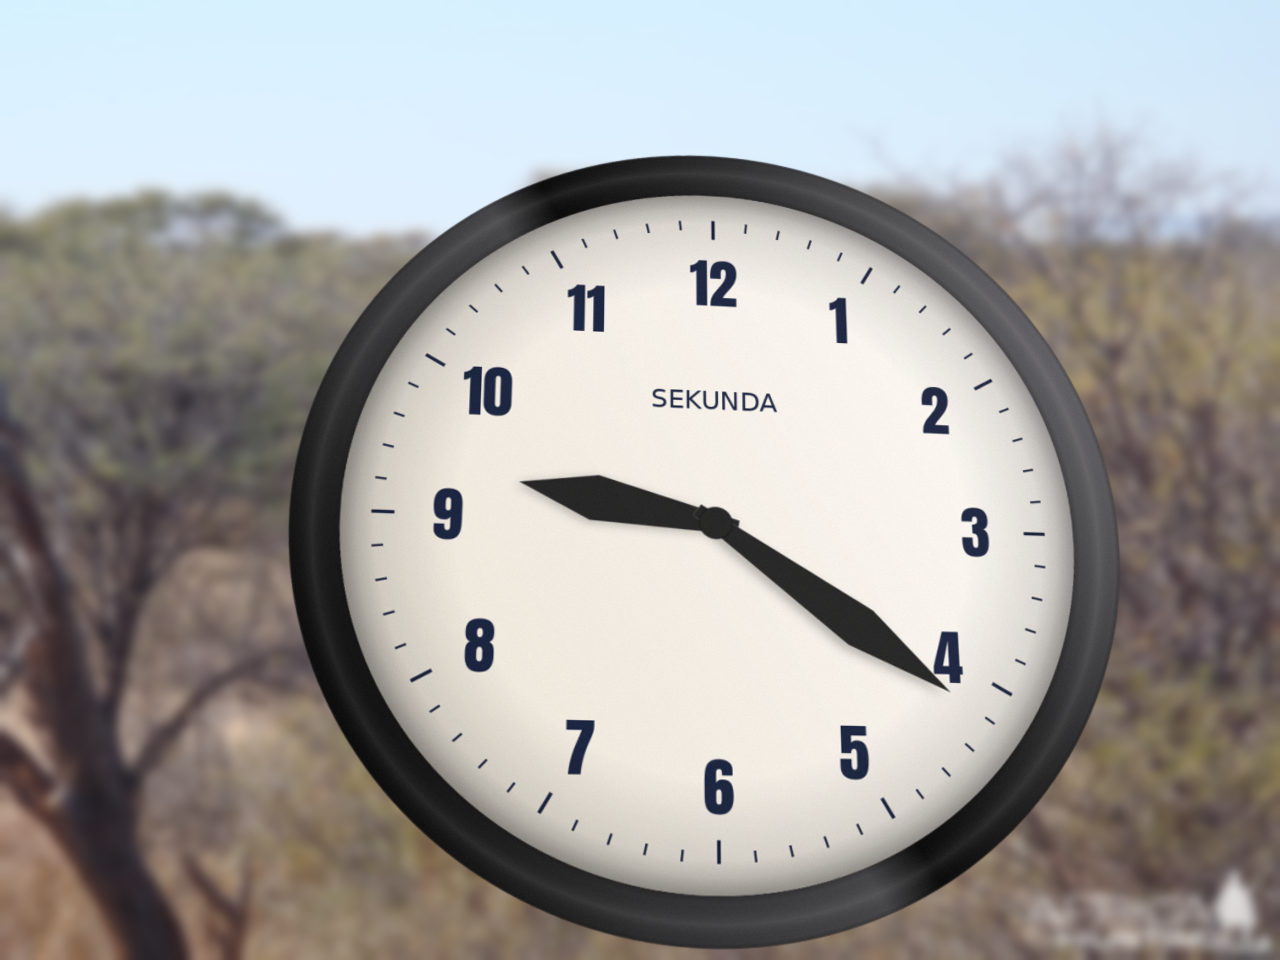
9:21
